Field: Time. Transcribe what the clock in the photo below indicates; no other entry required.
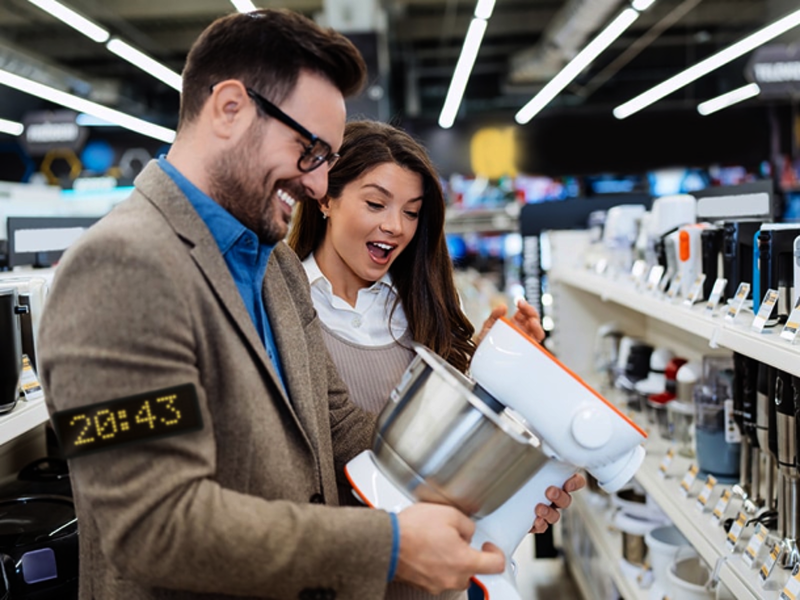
20:43
